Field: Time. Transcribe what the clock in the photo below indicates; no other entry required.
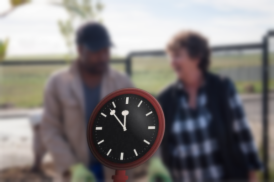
11:53
